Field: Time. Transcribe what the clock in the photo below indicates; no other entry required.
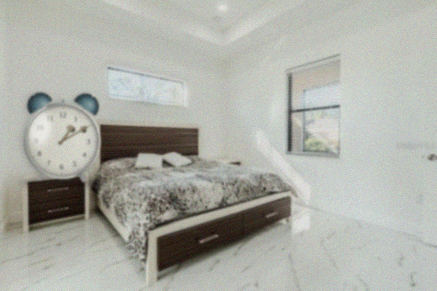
1:10
